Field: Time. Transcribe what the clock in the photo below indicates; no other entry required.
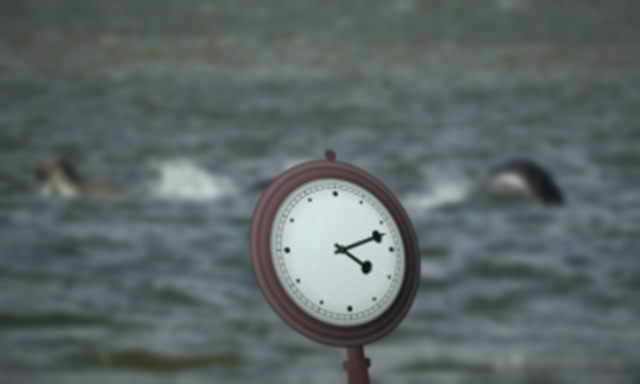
4:12
